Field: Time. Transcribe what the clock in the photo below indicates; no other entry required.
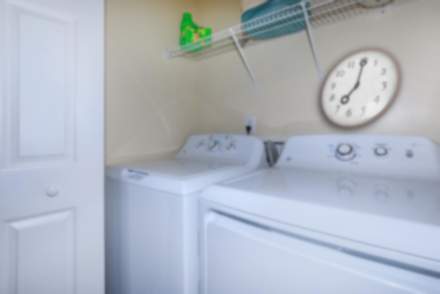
7:00
